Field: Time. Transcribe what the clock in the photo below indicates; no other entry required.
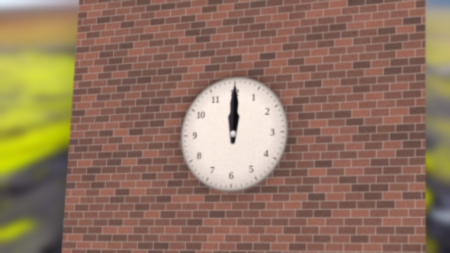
12:00
